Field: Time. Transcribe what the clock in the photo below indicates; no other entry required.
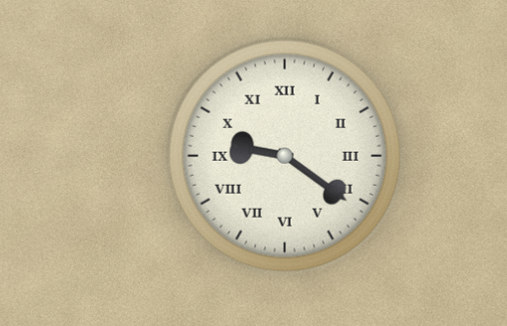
9:21
